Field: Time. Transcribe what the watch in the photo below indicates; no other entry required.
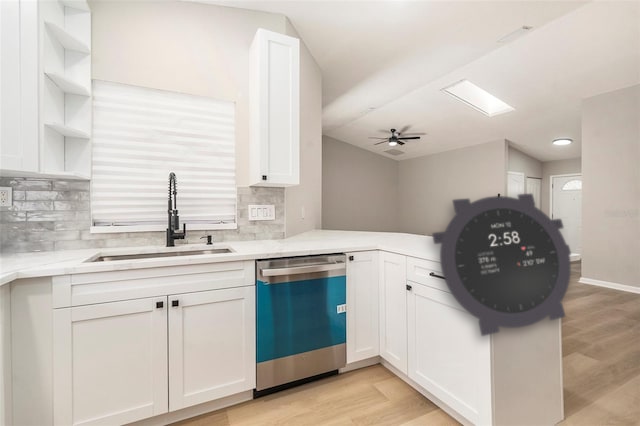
2:58
